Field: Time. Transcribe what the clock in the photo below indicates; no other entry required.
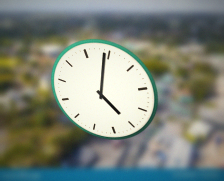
5:04
